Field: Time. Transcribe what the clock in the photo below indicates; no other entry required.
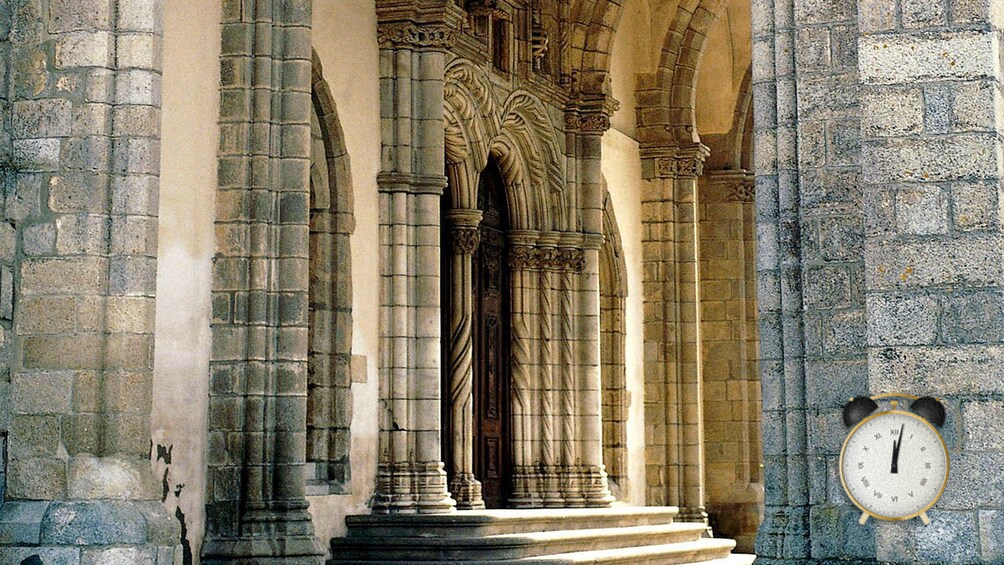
12:02
